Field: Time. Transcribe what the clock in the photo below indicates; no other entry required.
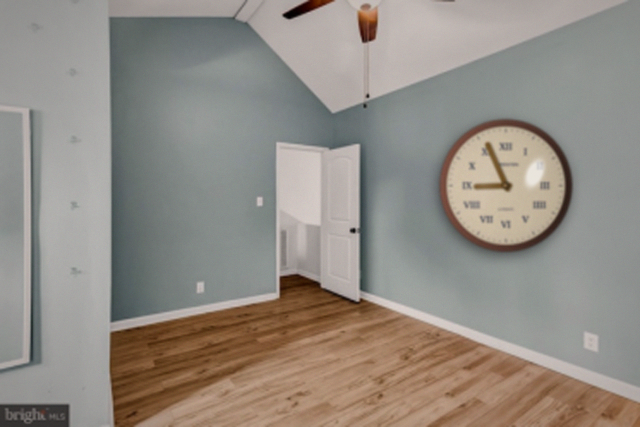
8:56
